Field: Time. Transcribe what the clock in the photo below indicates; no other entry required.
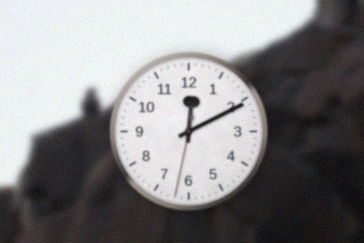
12:10:32
